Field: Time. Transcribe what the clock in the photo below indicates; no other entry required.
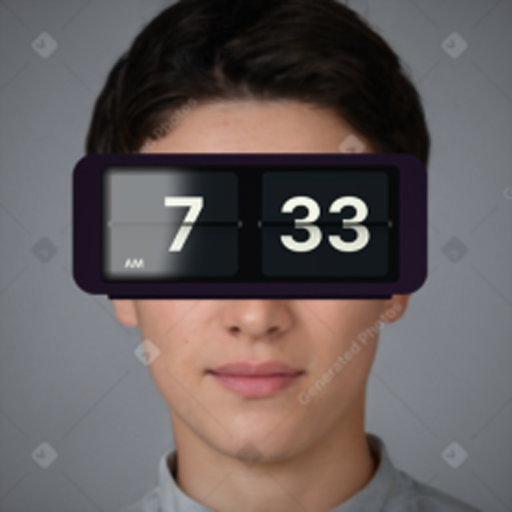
7:33
